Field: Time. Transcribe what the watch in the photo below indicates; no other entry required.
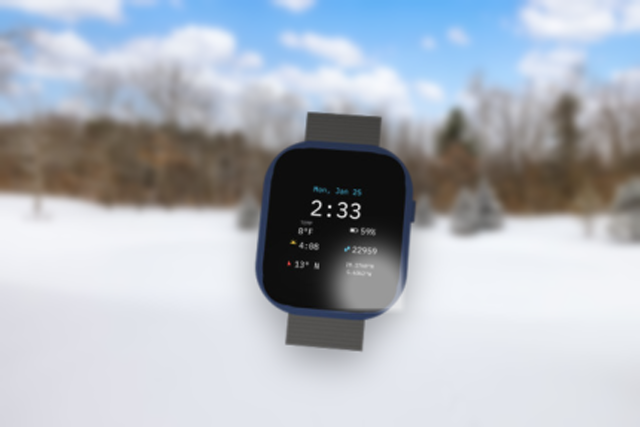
2:33
